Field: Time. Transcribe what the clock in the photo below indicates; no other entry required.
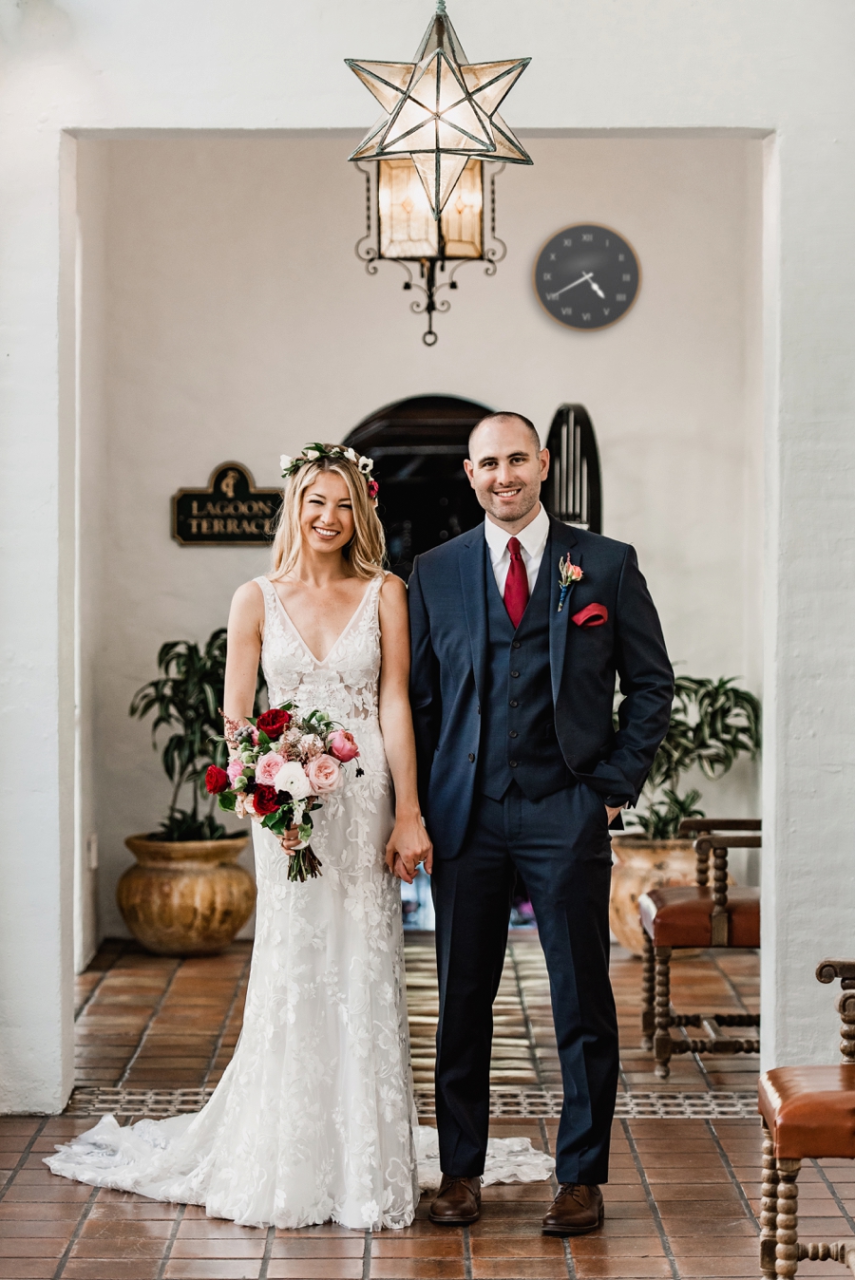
4:40
